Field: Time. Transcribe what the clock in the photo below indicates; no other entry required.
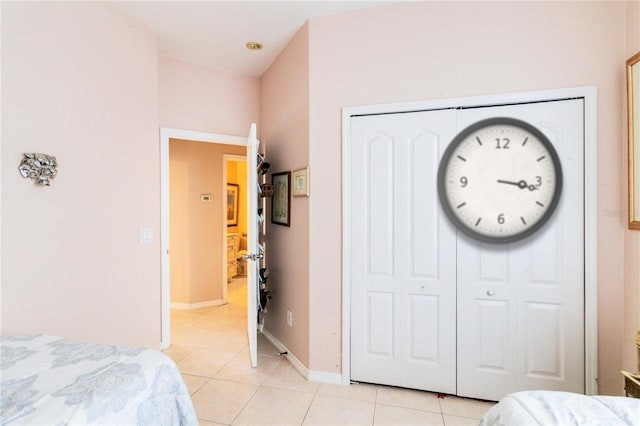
3:17
